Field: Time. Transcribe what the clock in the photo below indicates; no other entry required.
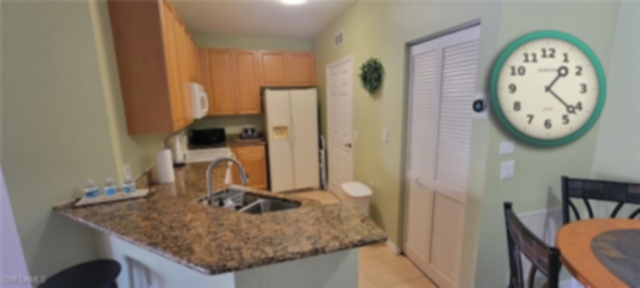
1:22
